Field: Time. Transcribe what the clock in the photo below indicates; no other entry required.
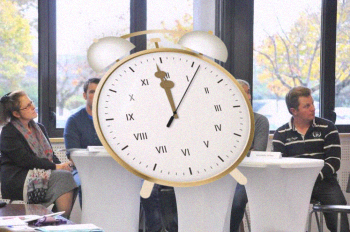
11:59:06
